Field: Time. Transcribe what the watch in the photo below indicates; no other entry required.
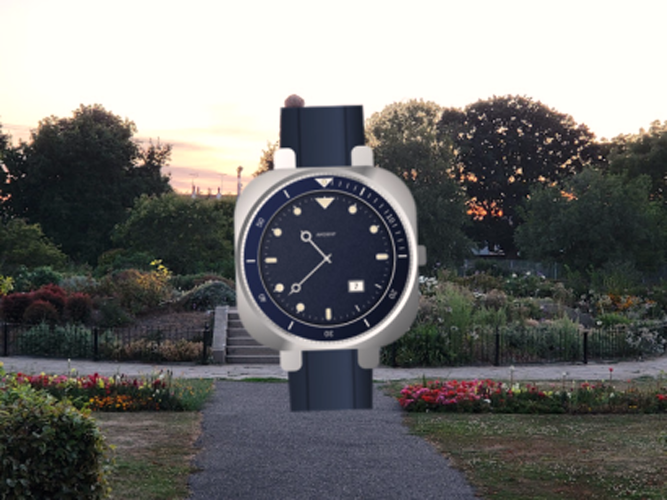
10:38
